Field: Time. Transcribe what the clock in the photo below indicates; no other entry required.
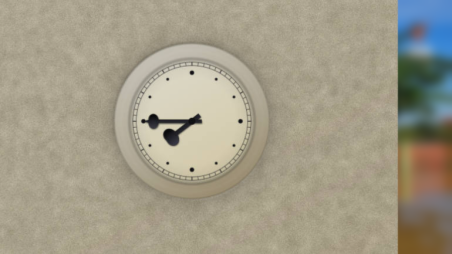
7:45
